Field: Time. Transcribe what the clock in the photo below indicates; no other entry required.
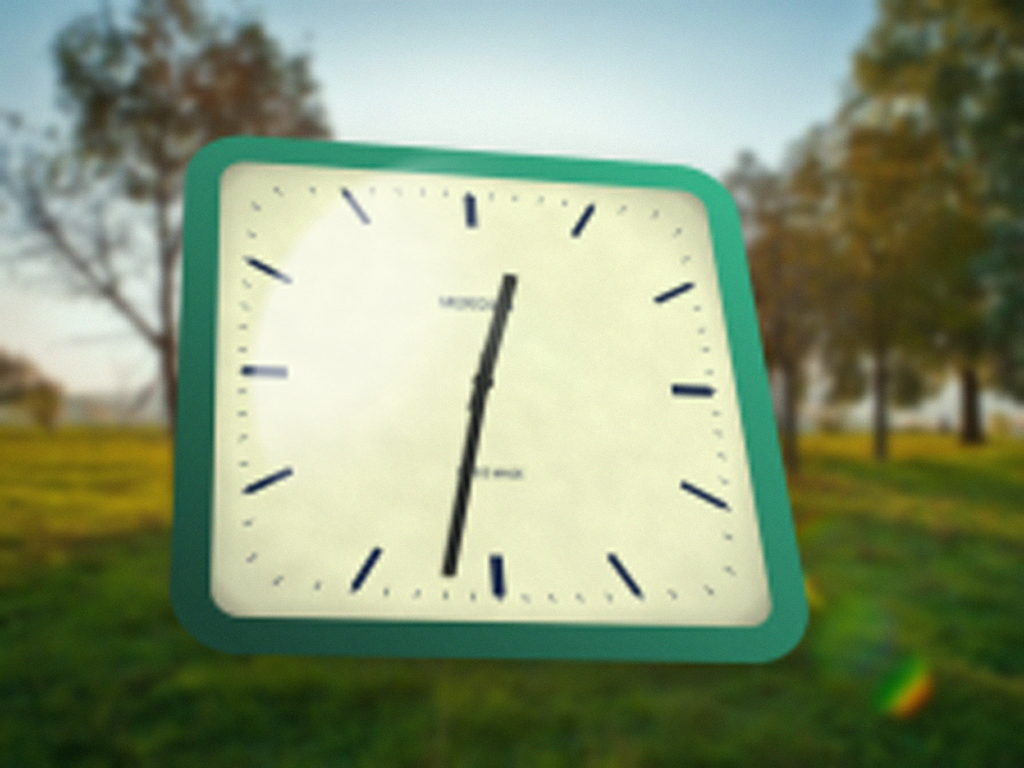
12:32
